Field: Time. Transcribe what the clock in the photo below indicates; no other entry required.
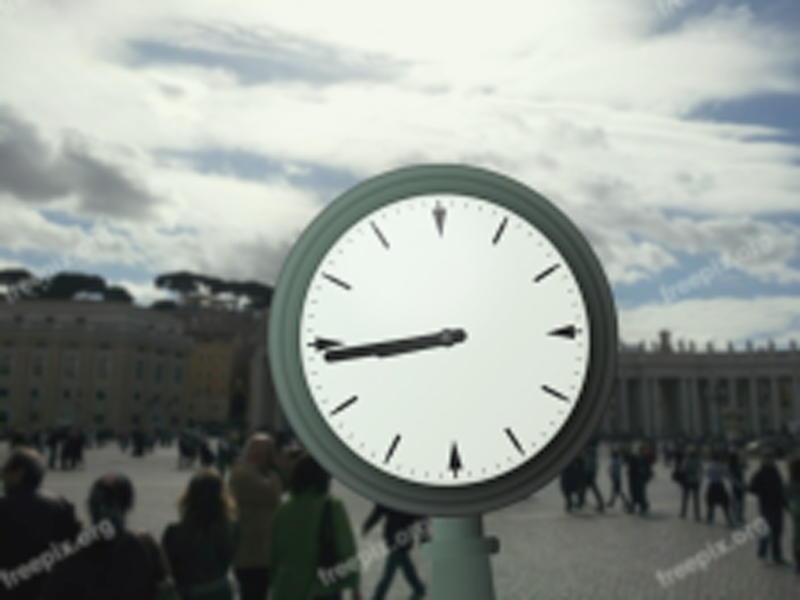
8:44
